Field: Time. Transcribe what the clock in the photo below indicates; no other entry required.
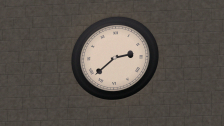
2:38
